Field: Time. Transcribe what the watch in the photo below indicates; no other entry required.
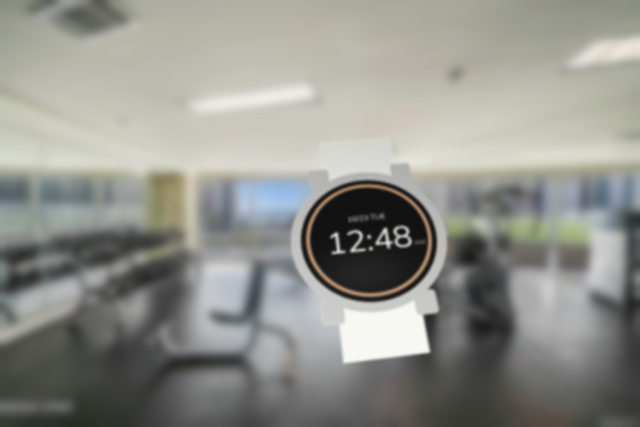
12:48
